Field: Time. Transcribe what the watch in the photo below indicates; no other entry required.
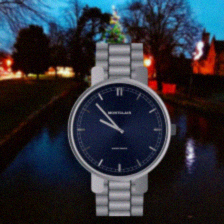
9:53
